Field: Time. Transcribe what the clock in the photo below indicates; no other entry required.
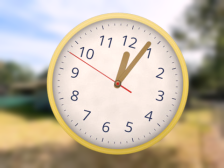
12:03:48
